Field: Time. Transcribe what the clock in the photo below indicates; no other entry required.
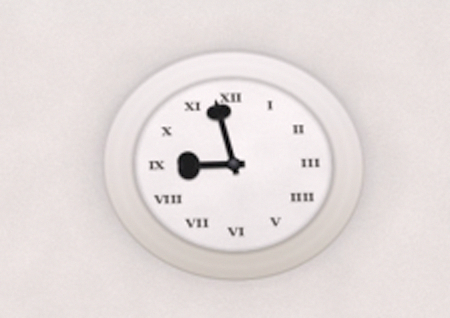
8:58
